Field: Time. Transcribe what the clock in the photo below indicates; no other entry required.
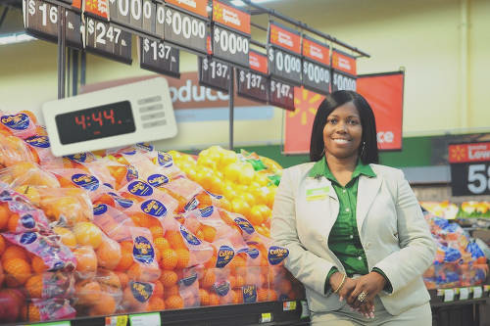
4:44
